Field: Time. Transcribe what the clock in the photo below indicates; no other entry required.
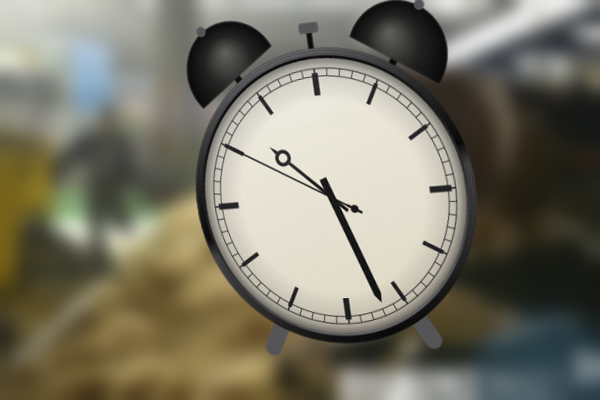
10:26:50
